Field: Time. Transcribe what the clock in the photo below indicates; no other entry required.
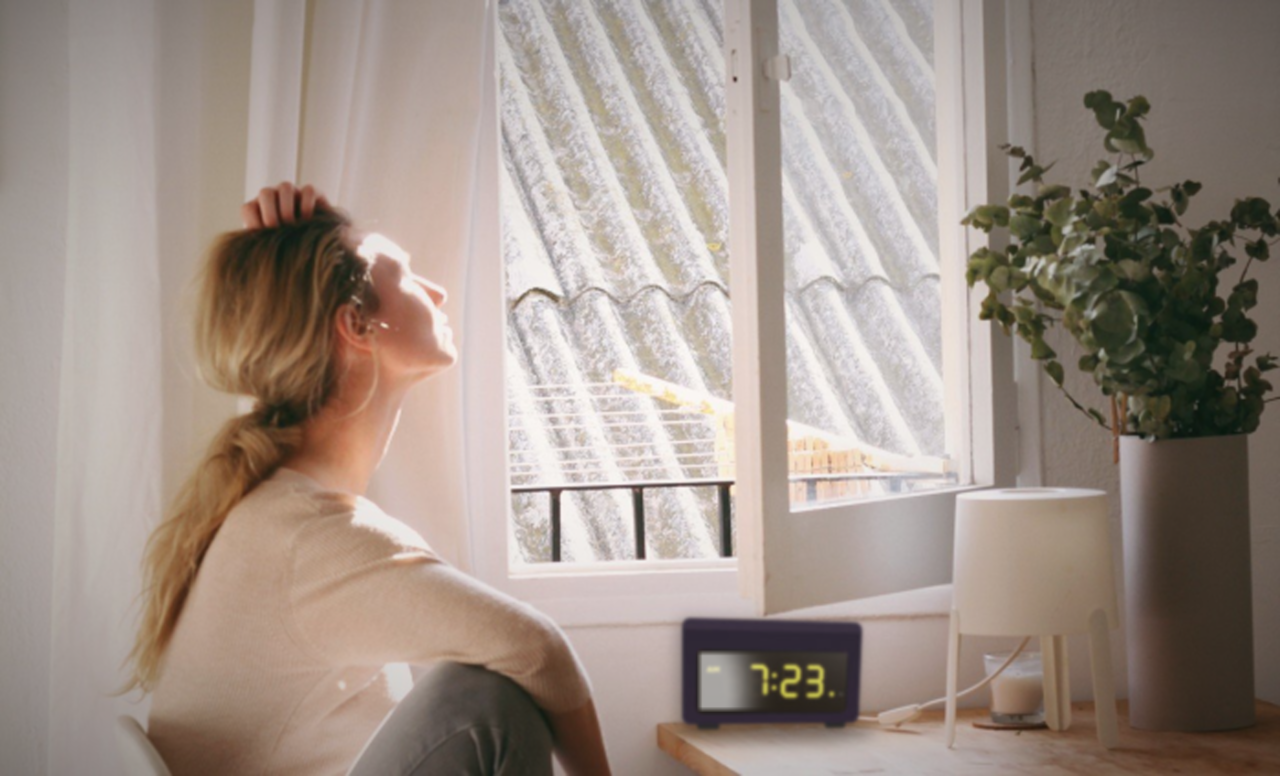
7:23
